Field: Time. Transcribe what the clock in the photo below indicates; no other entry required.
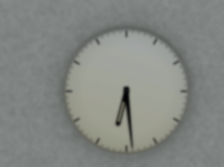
6:29
